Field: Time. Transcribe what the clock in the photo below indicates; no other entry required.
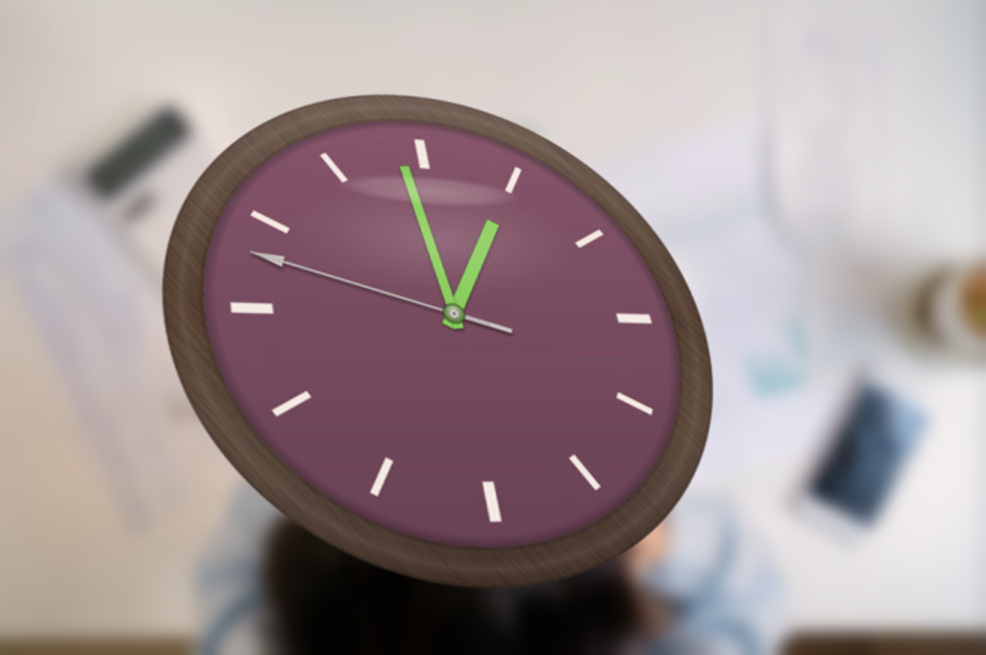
12:58:48
